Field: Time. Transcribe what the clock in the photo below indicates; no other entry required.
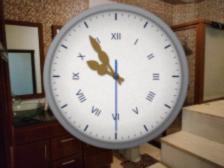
9:54:30
